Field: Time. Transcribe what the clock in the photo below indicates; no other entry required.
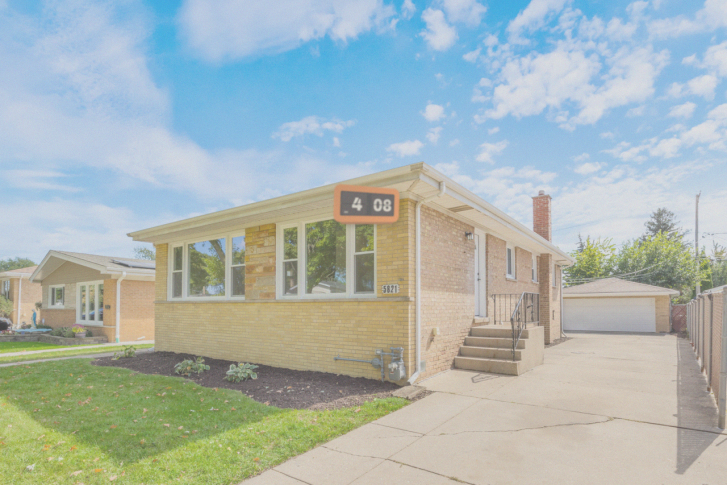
4:08
